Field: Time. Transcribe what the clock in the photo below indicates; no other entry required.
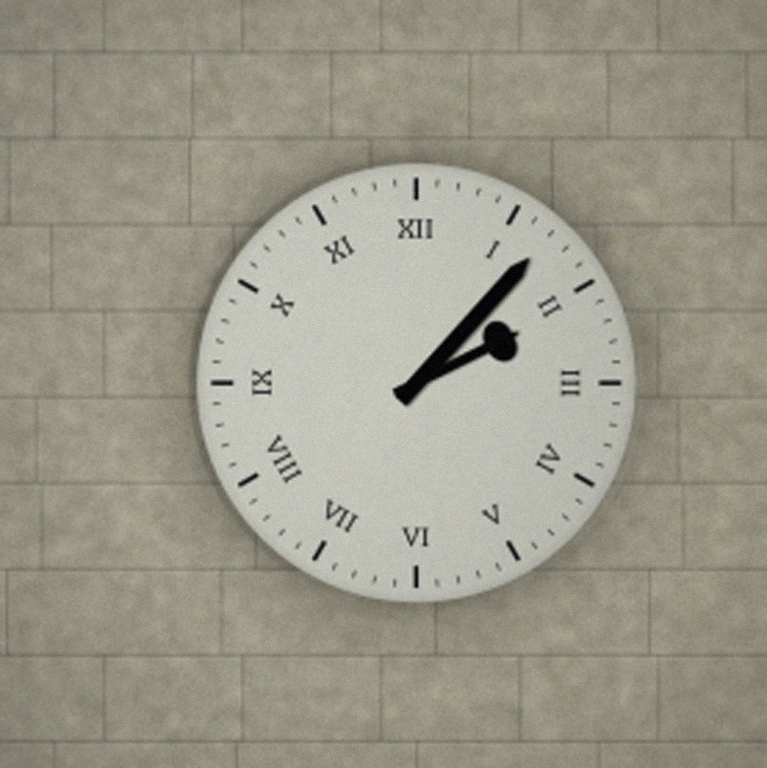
2:07
